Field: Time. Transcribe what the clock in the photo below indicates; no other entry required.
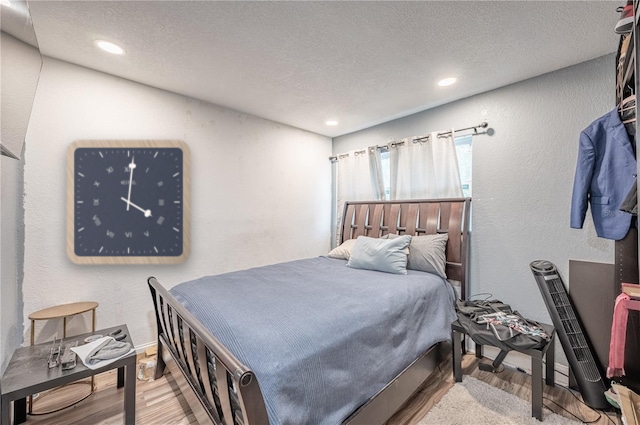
4:01
